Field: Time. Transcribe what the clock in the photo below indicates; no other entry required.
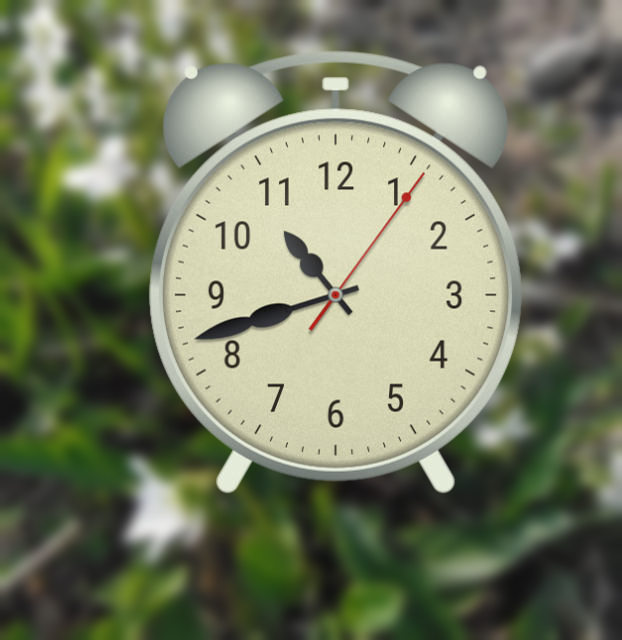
10:42:06
